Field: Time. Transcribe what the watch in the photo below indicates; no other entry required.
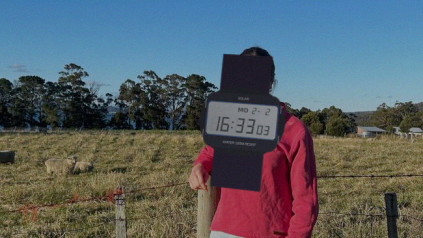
16:33:03
